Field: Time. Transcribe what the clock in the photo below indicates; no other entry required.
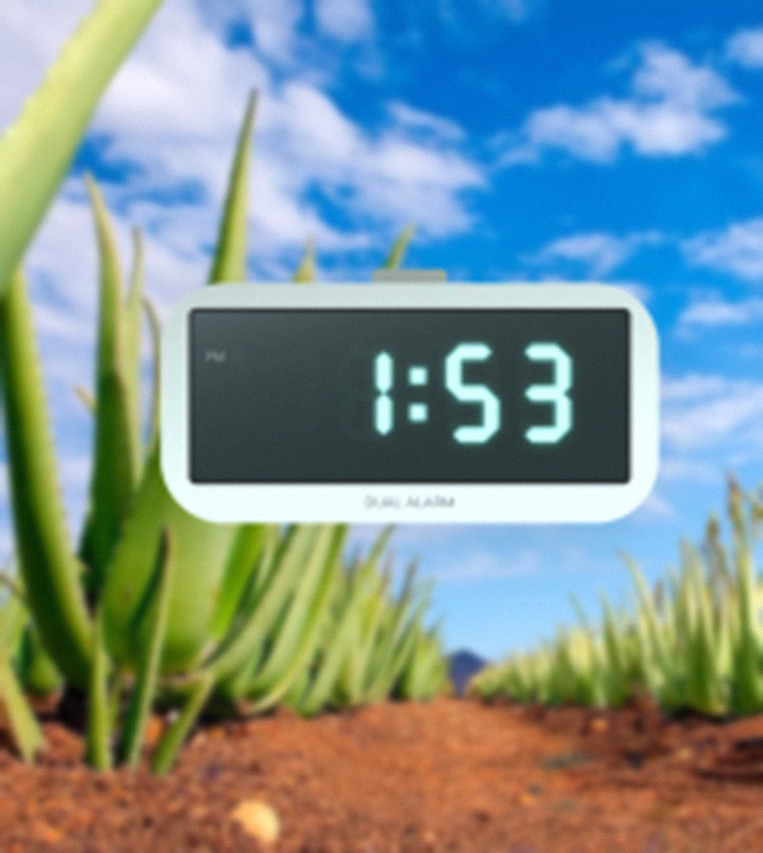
1:53
